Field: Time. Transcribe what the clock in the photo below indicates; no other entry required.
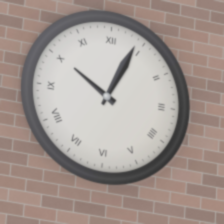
10:04
